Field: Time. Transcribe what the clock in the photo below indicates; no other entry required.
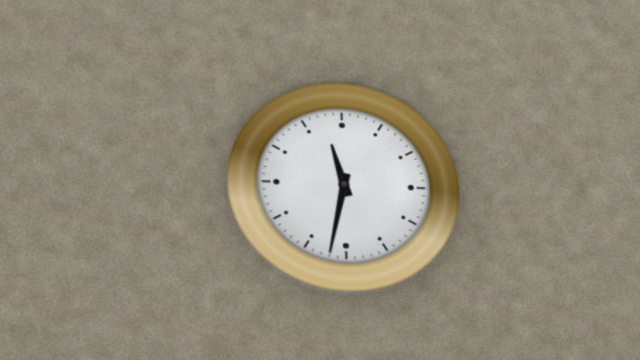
11:32
